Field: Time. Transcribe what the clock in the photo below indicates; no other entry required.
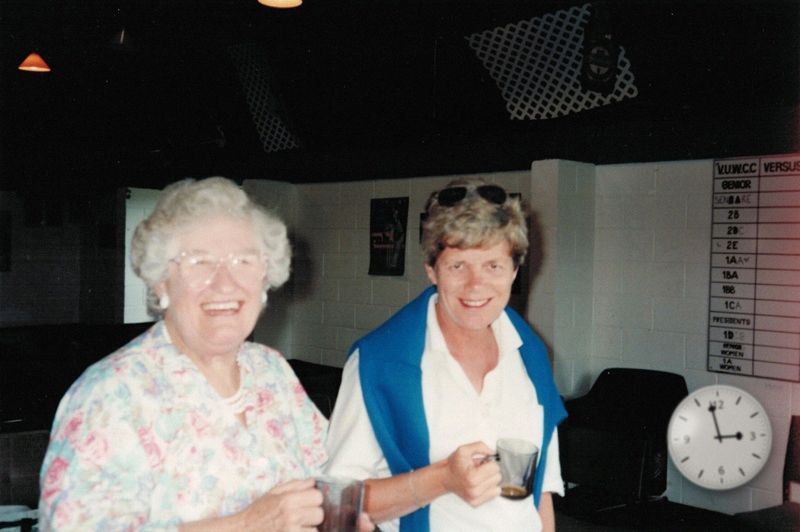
2:58
